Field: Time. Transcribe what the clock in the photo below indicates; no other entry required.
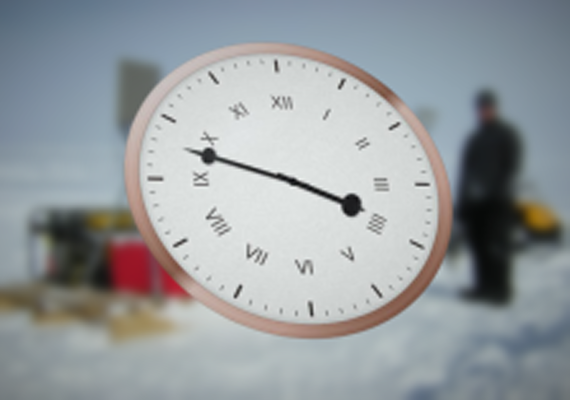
3:48
